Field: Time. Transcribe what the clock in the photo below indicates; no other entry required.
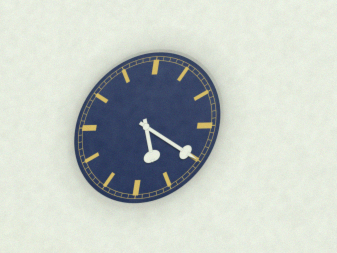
5:20
